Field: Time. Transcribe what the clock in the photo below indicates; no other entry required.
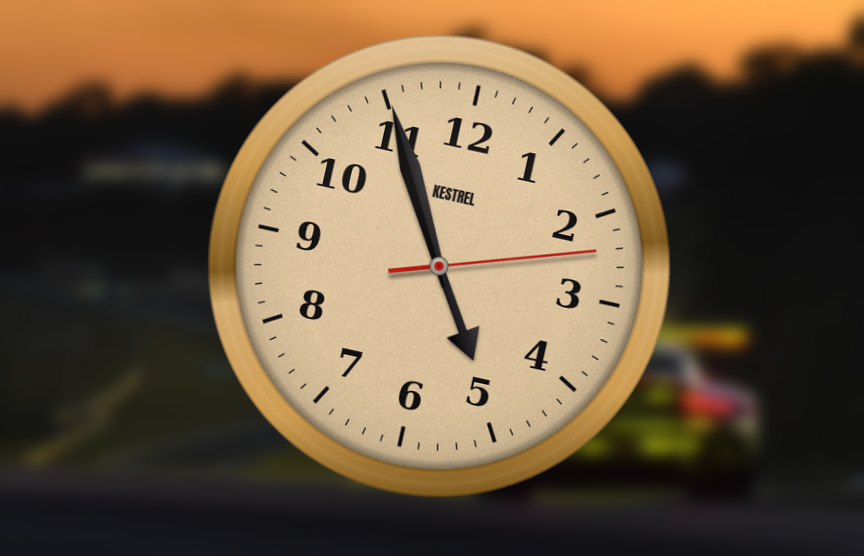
4:55:12
